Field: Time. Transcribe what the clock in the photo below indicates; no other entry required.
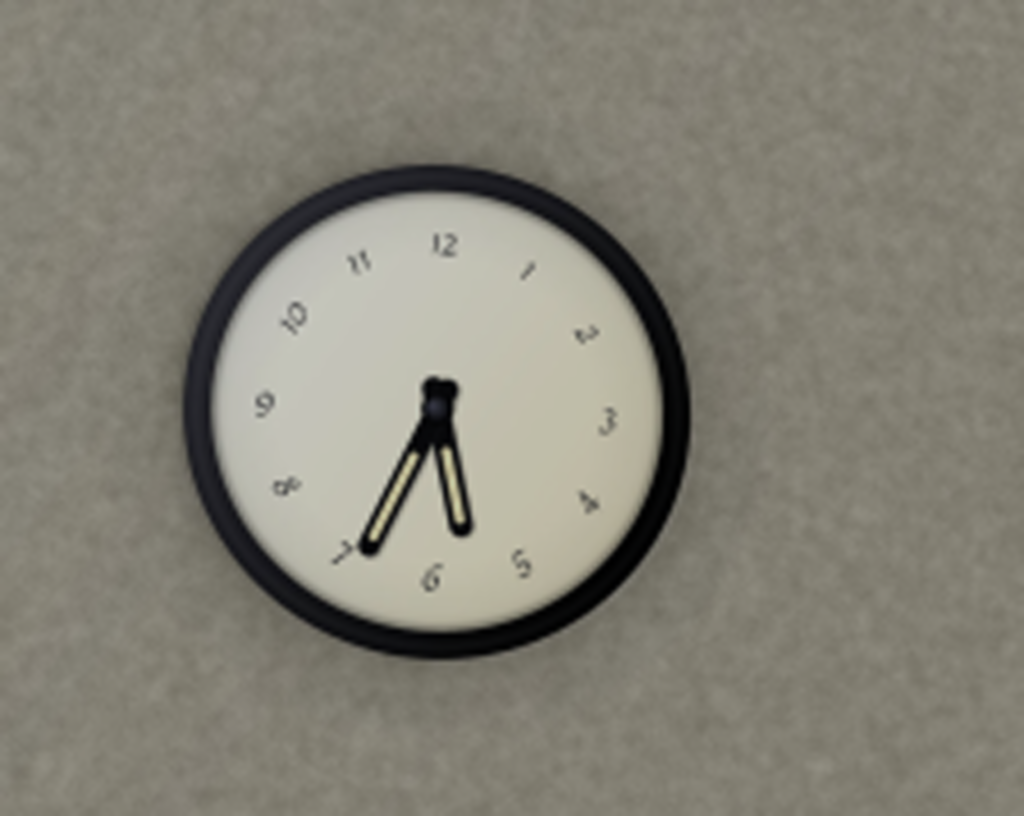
5:34
